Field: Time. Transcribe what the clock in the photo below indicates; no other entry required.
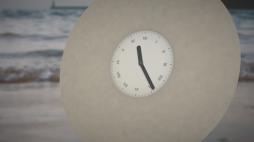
11:24
